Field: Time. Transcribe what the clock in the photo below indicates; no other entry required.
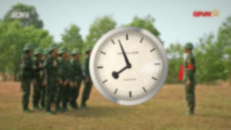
7:57
